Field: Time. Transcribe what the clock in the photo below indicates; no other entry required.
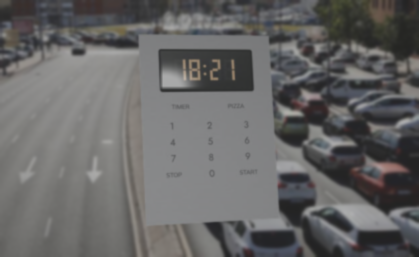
18:21
